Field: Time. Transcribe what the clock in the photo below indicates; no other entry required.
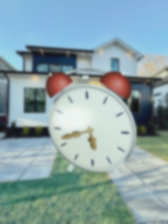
5:42
